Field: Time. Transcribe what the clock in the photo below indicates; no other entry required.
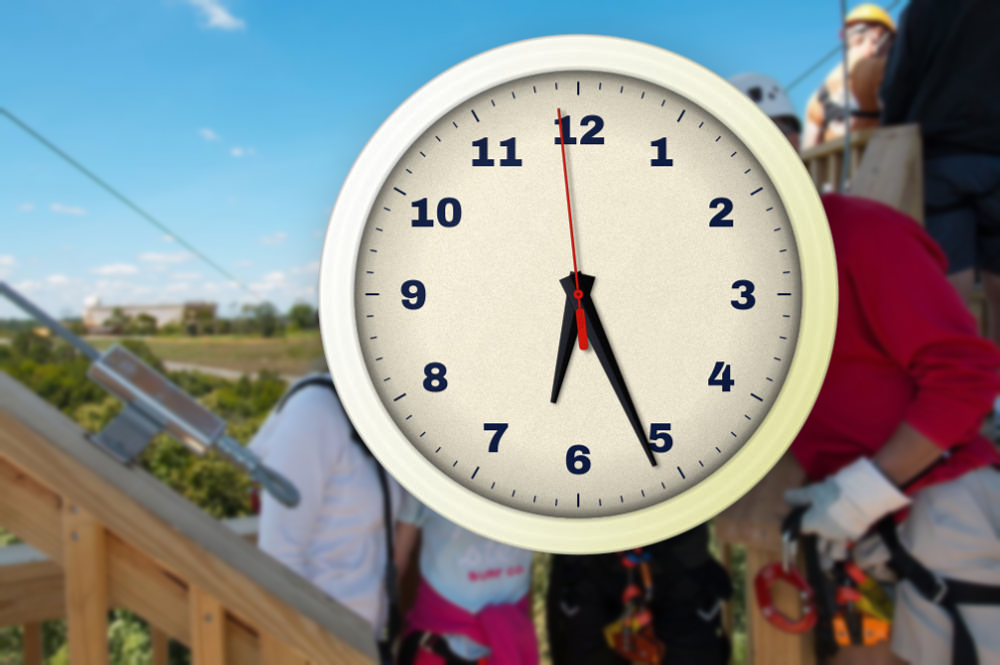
6:25:59
